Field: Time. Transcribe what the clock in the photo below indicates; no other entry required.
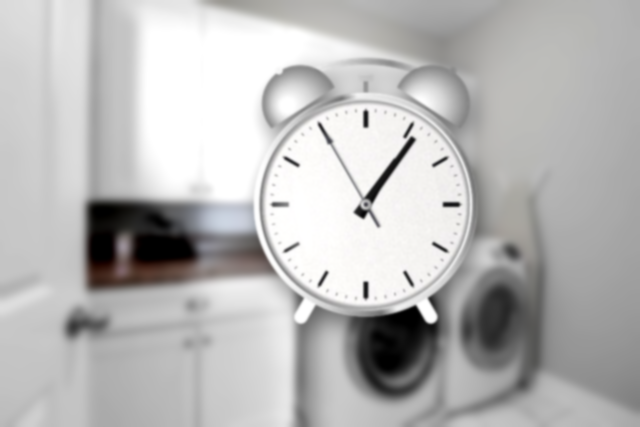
1:05:55
